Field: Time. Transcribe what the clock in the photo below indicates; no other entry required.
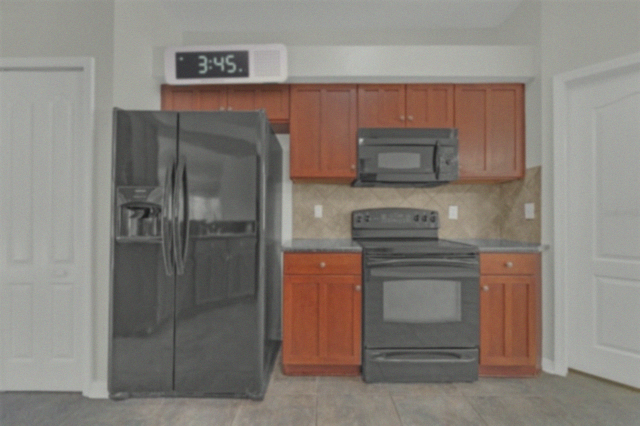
3:45
